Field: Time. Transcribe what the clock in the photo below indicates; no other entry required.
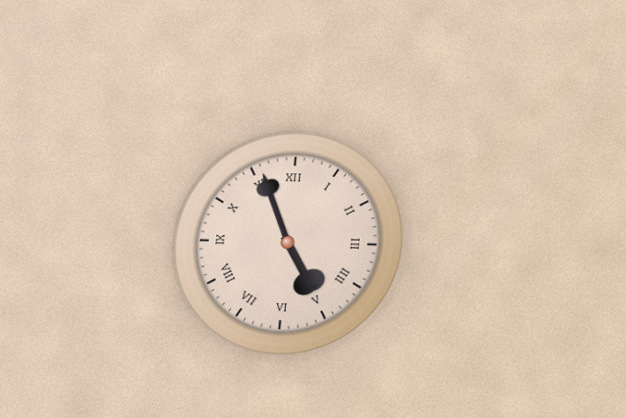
4:56
